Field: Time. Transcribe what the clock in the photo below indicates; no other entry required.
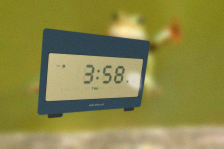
3:58
